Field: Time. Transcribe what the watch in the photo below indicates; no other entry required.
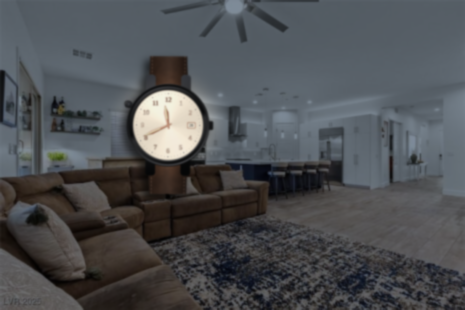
11:41
